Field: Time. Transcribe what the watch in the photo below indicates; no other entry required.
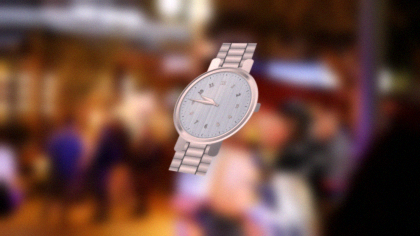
9:46
